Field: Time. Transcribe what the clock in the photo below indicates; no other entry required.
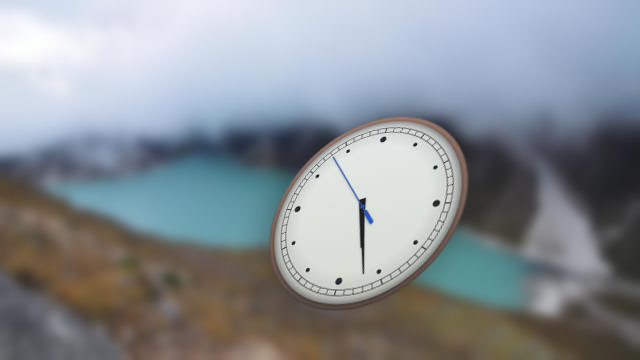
5:26:53
